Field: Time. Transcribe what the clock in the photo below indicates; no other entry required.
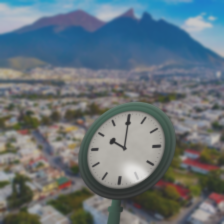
10:00
